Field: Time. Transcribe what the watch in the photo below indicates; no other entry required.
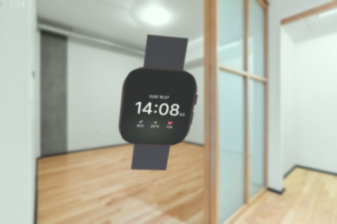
14:08
